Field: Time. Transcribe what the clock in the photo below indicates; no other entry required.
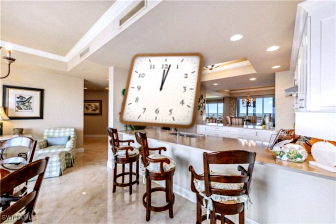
12:02
